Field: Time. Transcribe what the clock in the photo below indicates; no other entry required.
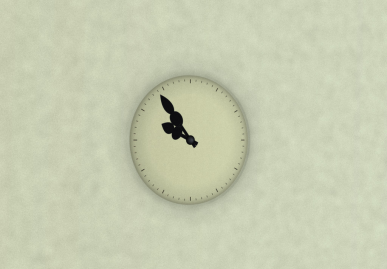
9:54
